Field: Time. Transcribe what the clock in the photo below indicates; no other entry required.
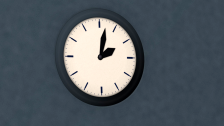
2:02
